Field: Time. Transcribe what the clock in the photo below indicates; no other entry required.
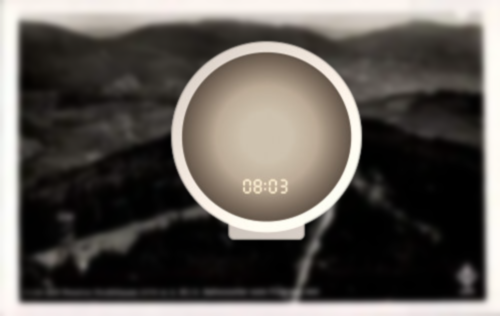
8:03
